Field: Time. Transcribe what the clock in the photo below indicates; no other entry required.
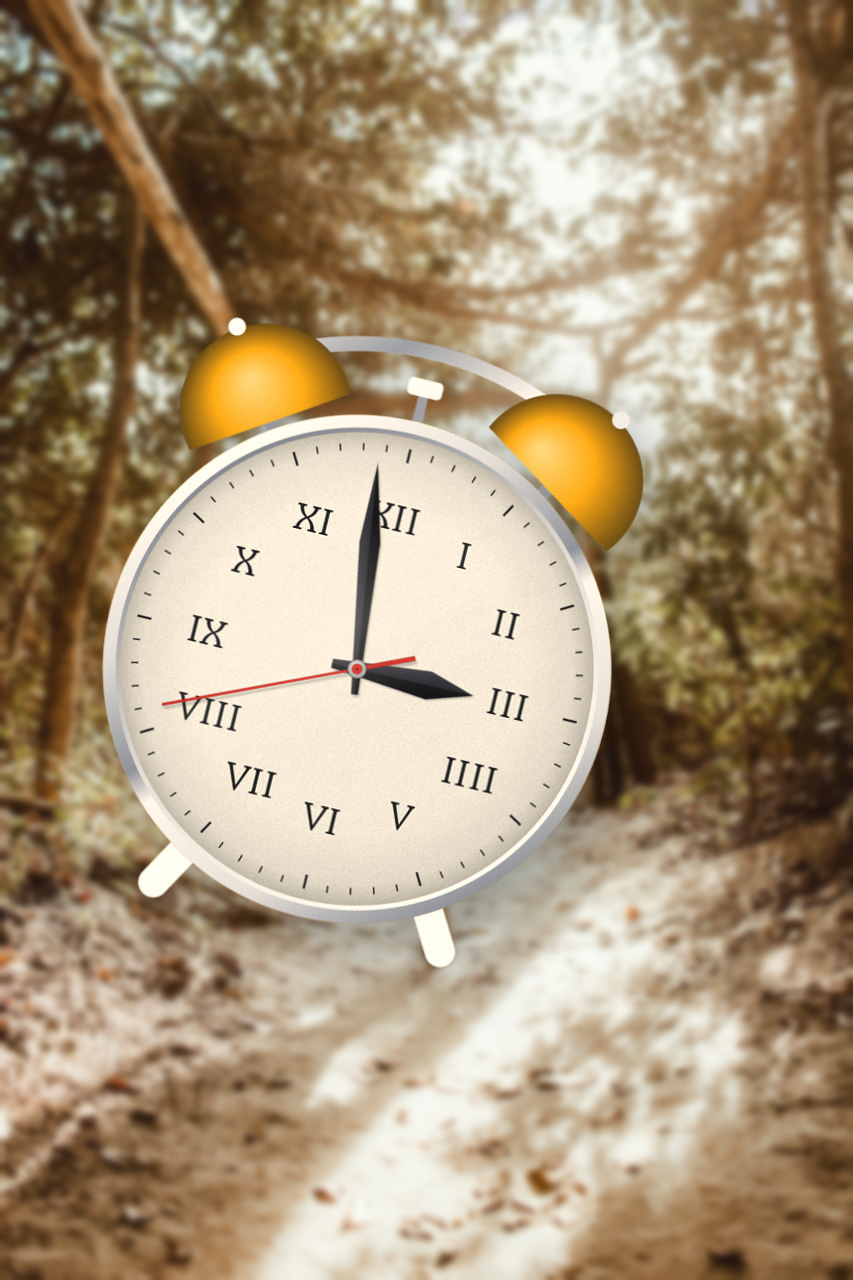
2:58:41
